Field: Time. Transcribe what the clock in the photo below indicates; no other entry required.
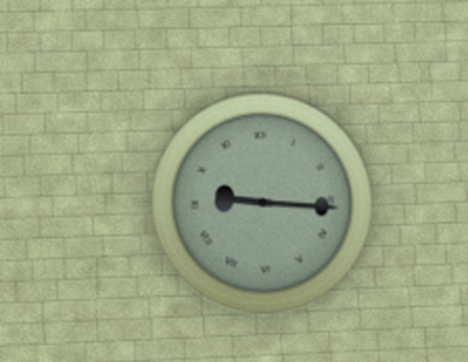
9:16
